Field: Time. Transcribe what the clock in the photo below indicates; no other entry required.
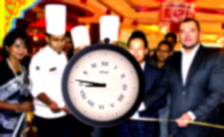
8:46
